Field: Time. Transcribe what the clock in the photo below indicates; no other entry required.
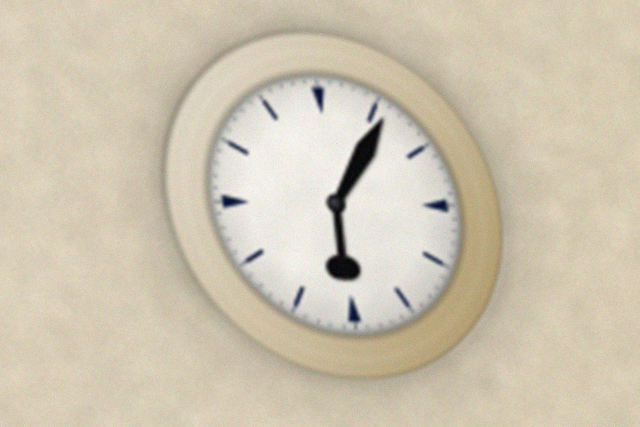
6:06
